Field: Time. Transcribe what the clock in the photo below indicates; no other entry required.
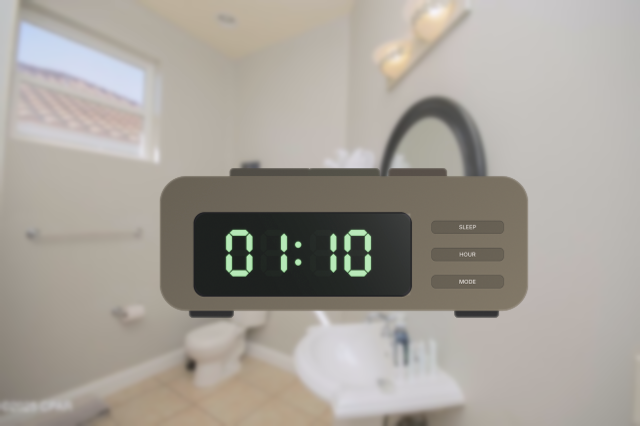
1:10
